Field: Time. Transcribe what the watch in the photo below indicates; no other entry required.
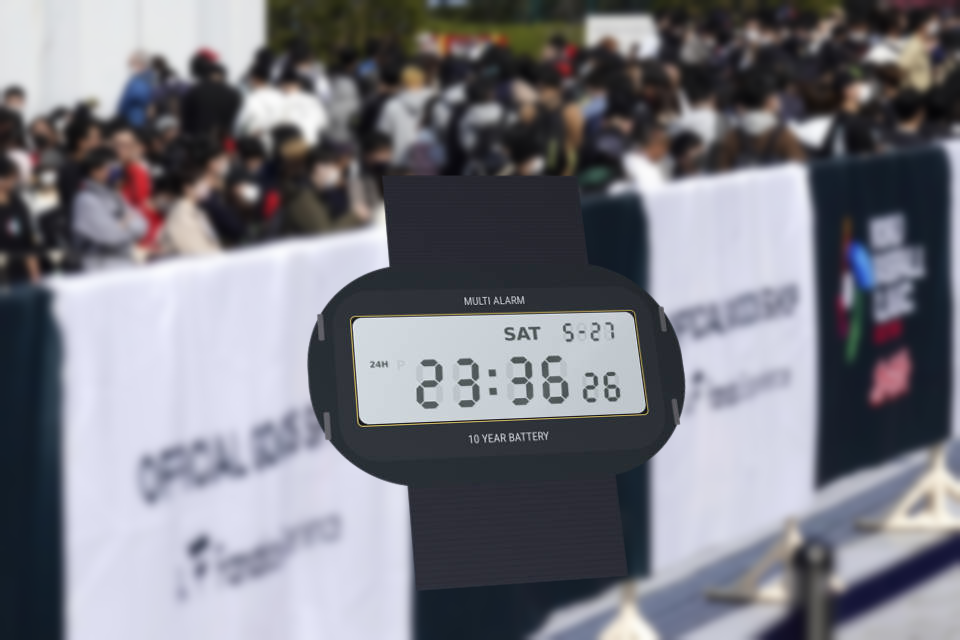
23:36:26
